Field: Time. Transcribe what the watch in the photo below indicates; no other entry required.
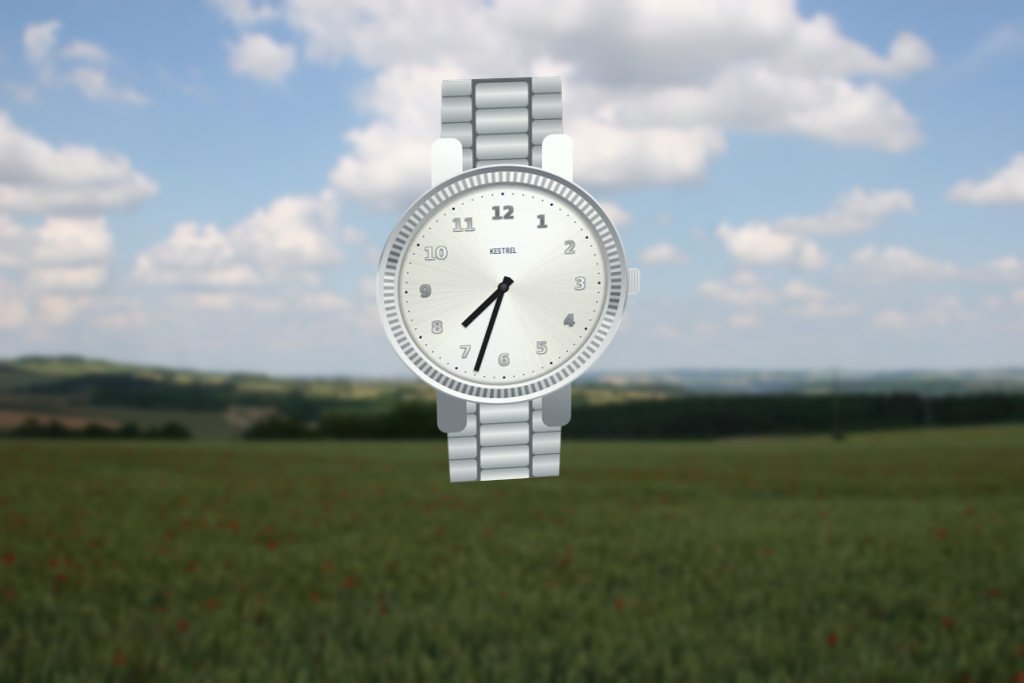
7:33
